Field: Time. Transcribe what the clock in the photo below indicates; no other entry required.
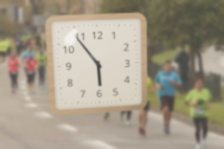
5:54
